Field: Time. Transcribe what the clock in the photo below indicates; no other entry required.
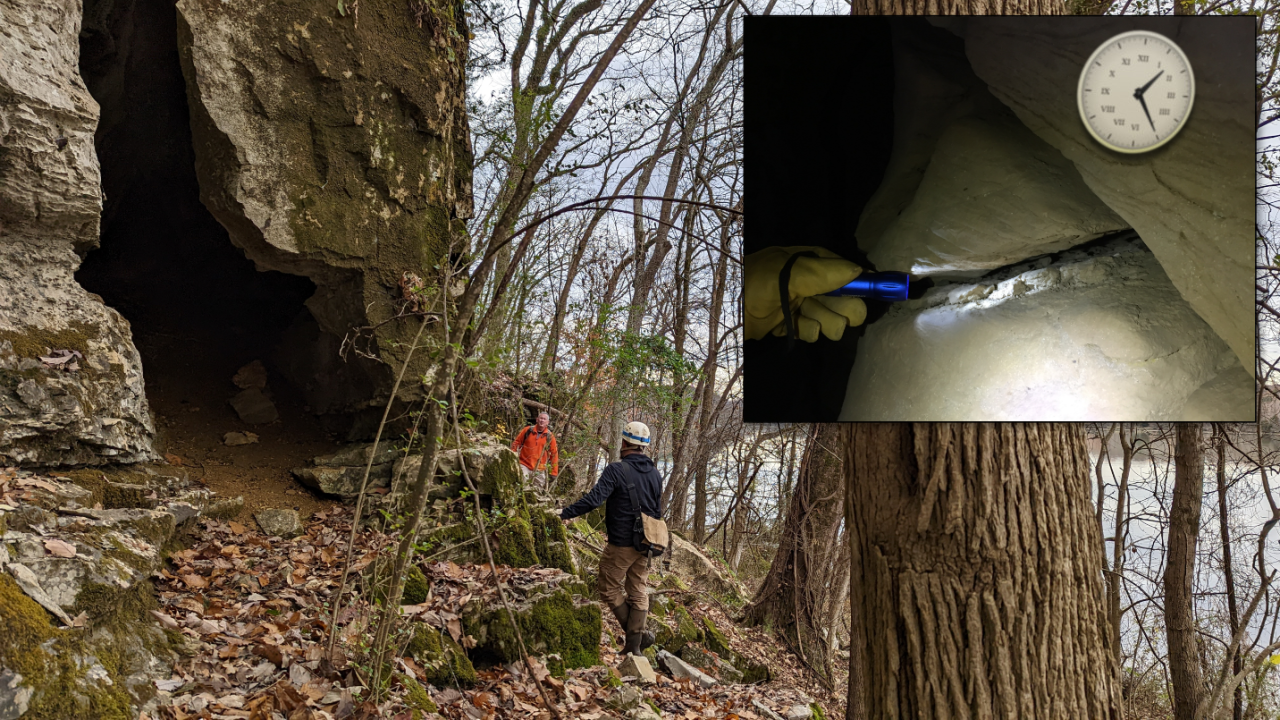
1:25
